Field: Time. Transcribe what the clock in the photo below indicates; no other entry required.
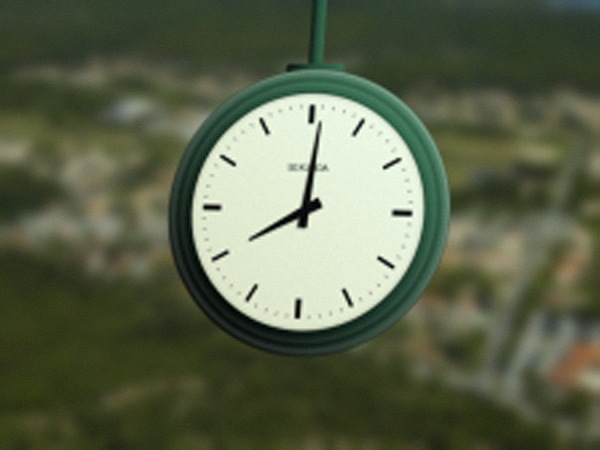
8:01
